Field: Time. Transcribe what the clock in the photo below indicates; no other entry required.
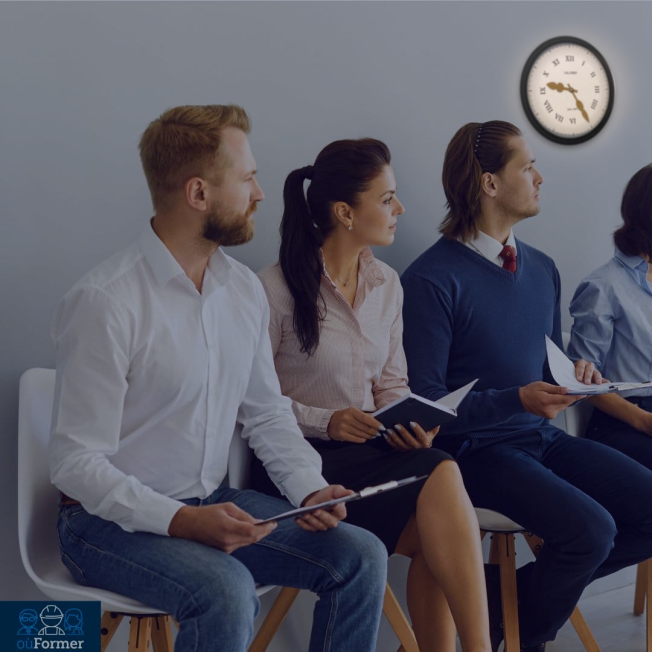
9:25
